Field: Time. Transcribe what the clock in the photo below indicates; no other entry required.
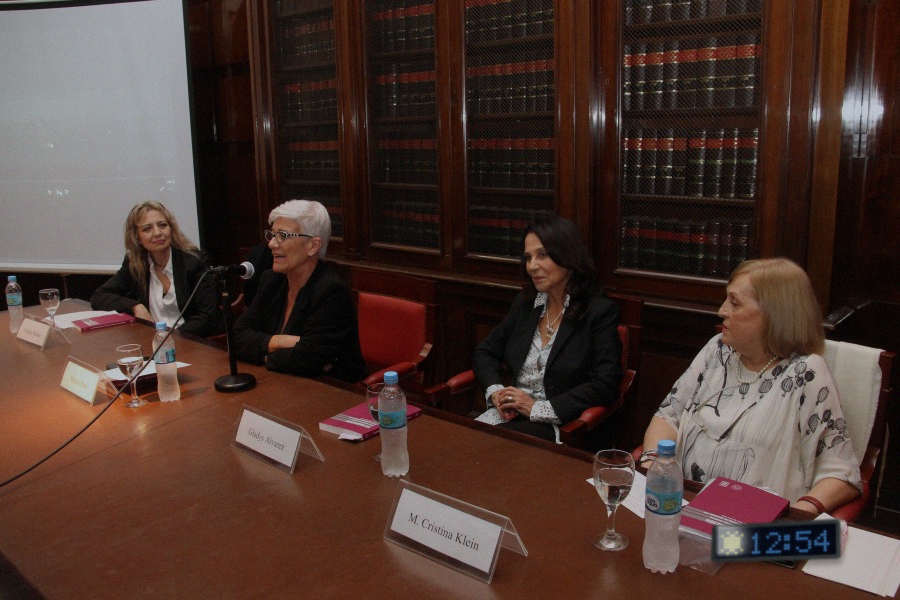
12:54
